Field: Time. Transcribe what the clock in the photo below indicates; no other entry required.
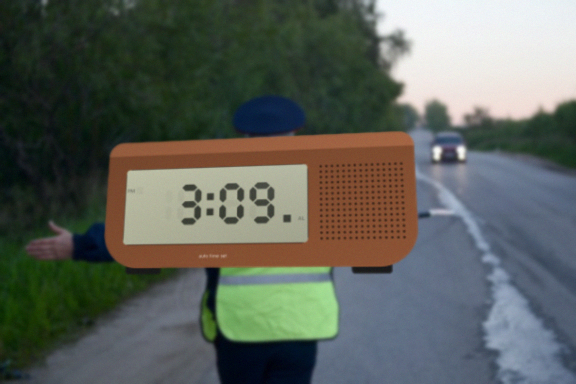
3:09
